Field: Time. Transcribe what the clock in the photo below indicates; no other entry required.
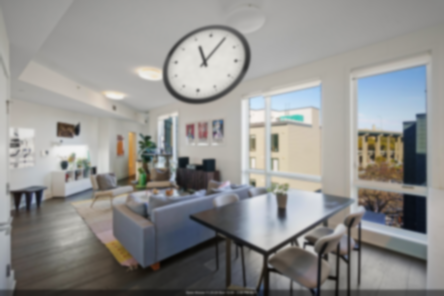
11:05
